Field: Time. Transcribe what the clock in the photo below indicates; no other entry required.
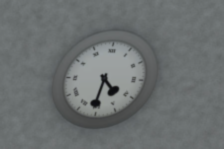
4:31
